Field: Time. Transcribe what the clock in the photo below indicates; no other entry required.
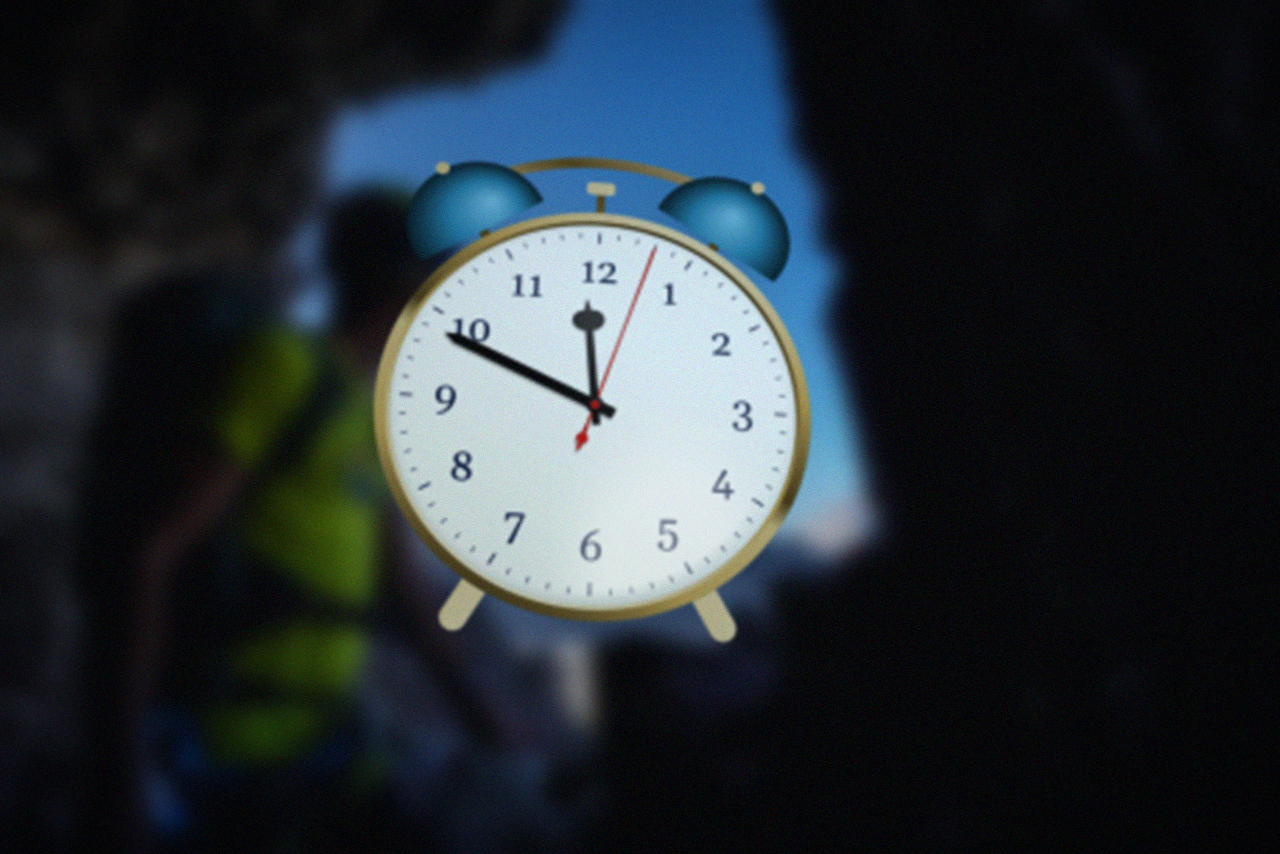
11:49:03
